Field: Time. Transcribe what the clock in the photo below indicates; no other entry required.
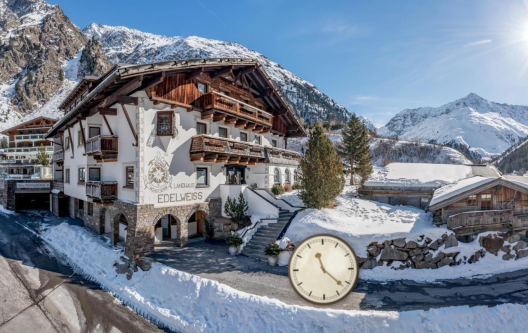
11:22
